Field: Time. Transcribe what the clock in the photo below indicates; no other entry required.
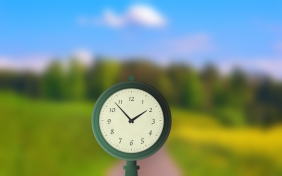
1:53
